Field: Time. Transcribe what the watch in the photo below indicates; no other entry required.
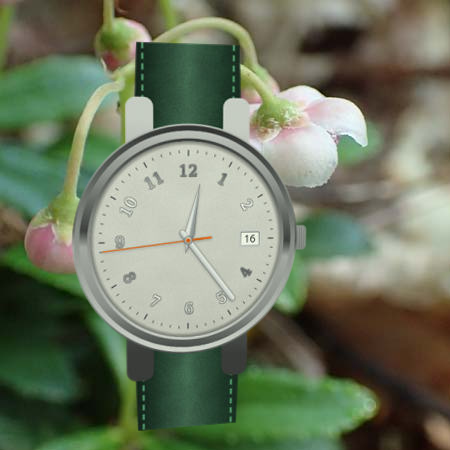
12:23:44
